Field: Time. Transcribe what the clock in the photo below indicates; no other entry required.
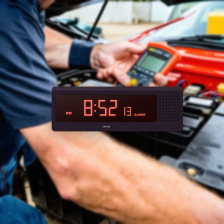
8:52:13
